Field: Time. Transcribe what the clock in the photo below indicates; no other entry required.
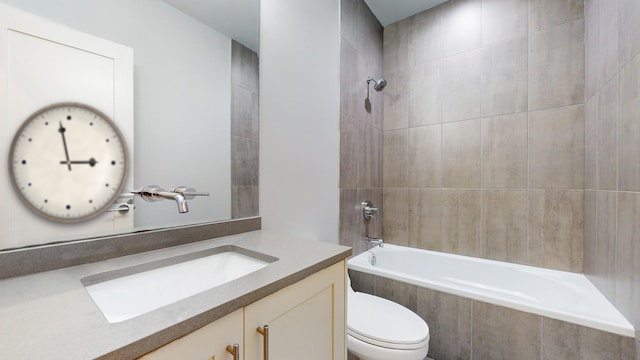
2:58
